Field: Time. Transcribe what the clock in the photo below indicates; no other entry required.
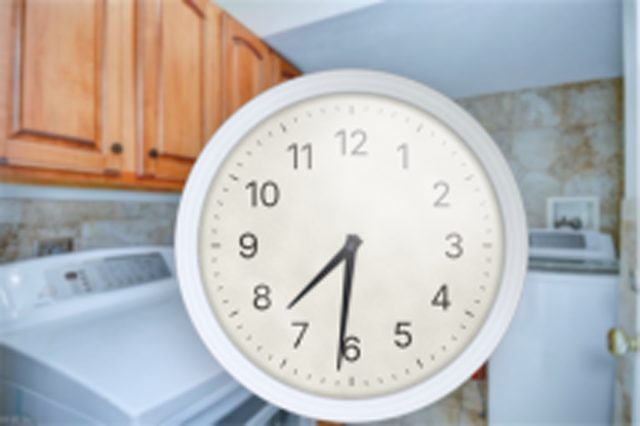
7:31
